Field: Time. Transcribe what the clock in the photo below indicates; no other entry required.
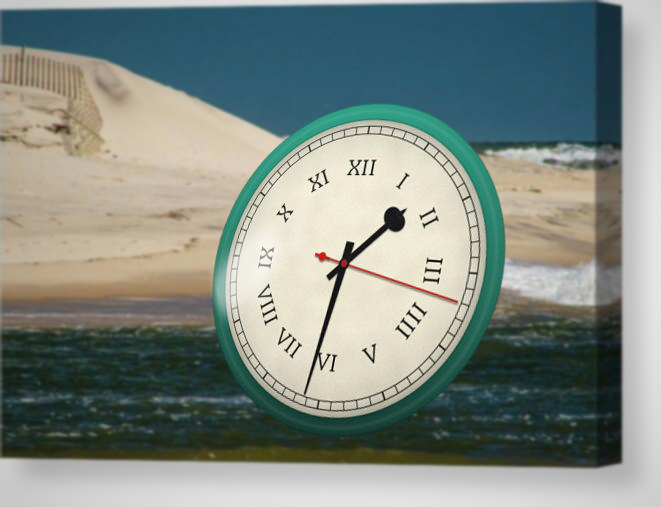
1:31:17
